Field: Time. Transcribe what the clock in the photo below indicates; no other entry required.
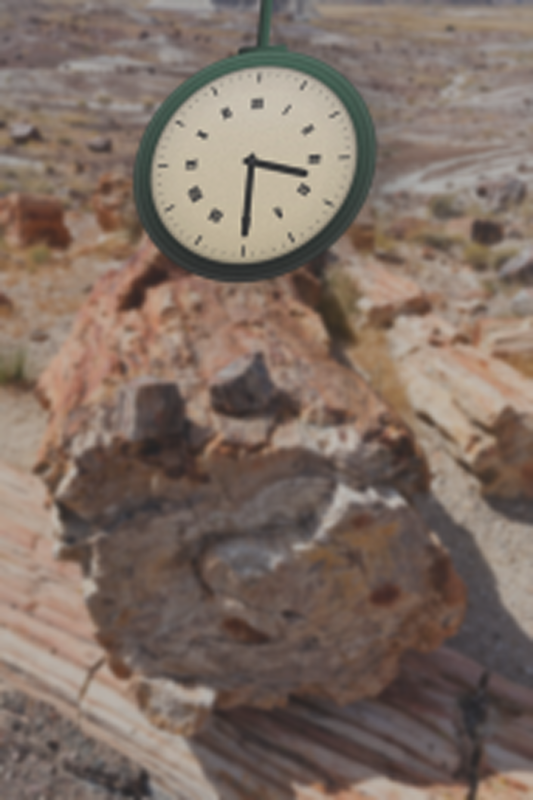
3:30
